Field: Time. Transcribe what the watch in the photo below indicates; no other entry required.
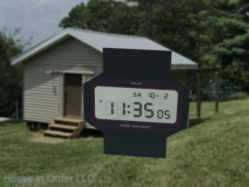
11:35:05
